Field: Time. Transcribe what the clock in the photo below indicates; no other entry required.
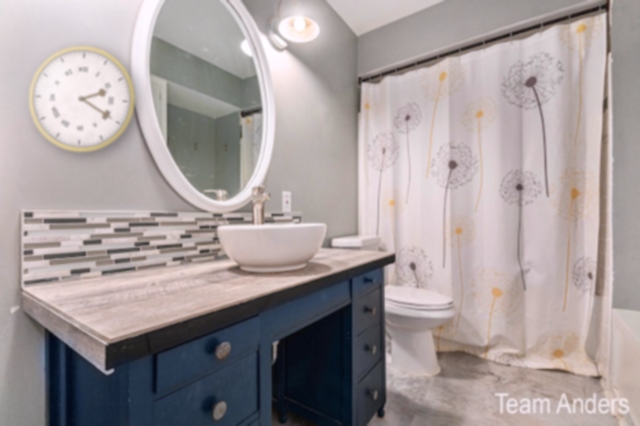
2:20
